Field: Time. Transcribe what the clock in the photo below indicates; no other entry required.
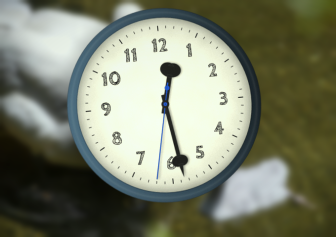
12:28:32
